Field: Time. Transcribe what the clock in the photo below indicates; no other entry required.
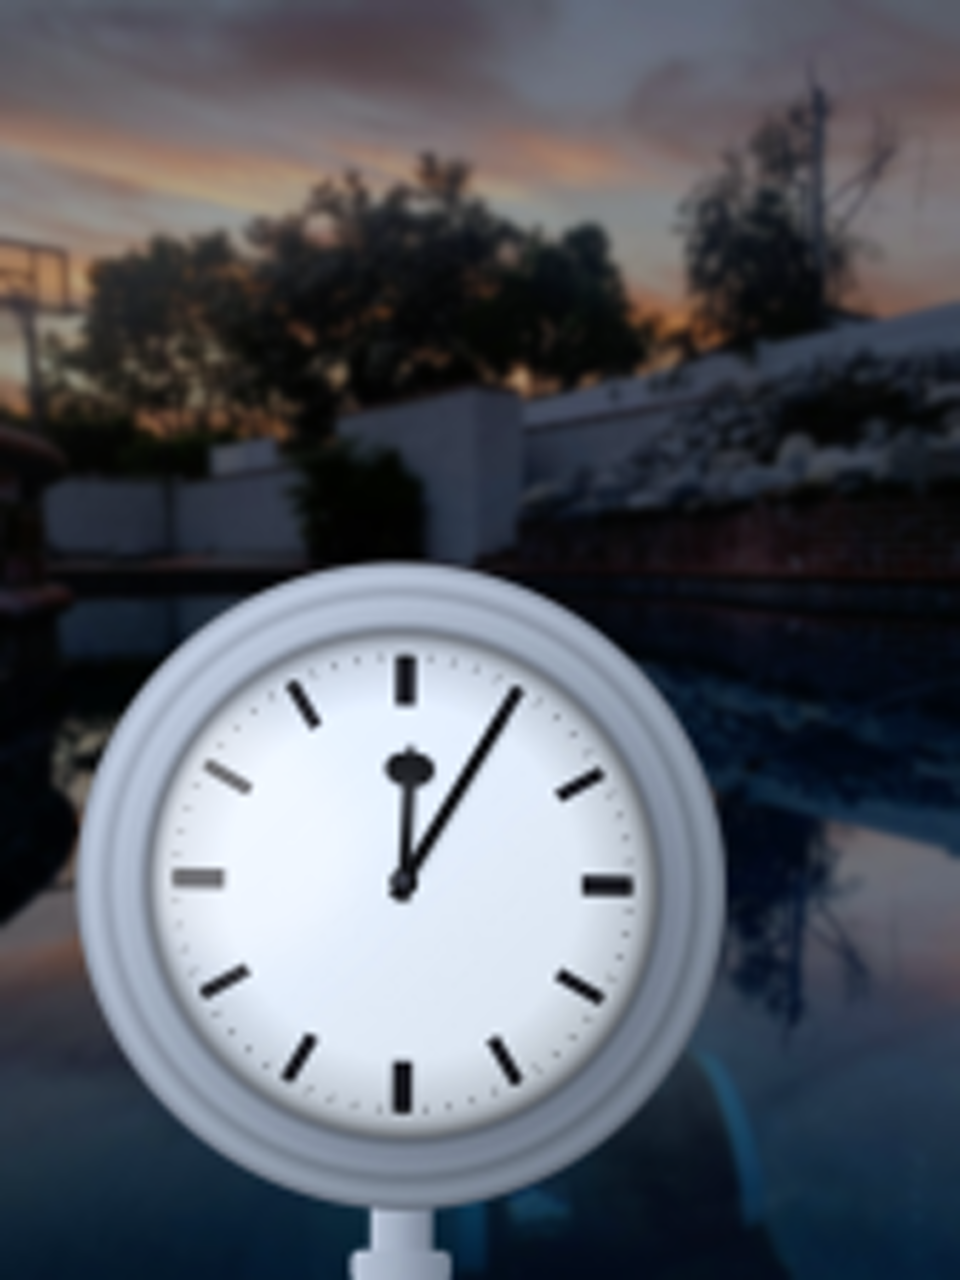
12:05
